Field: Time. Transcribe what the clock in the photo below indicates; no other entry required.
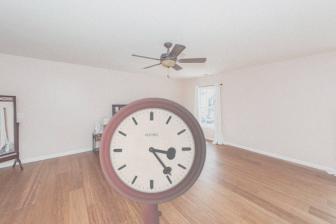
3:24
